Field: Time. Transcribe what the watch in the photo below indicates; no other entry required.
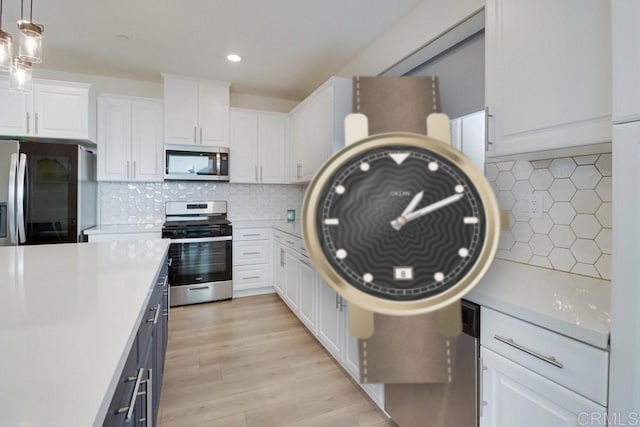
1:11
